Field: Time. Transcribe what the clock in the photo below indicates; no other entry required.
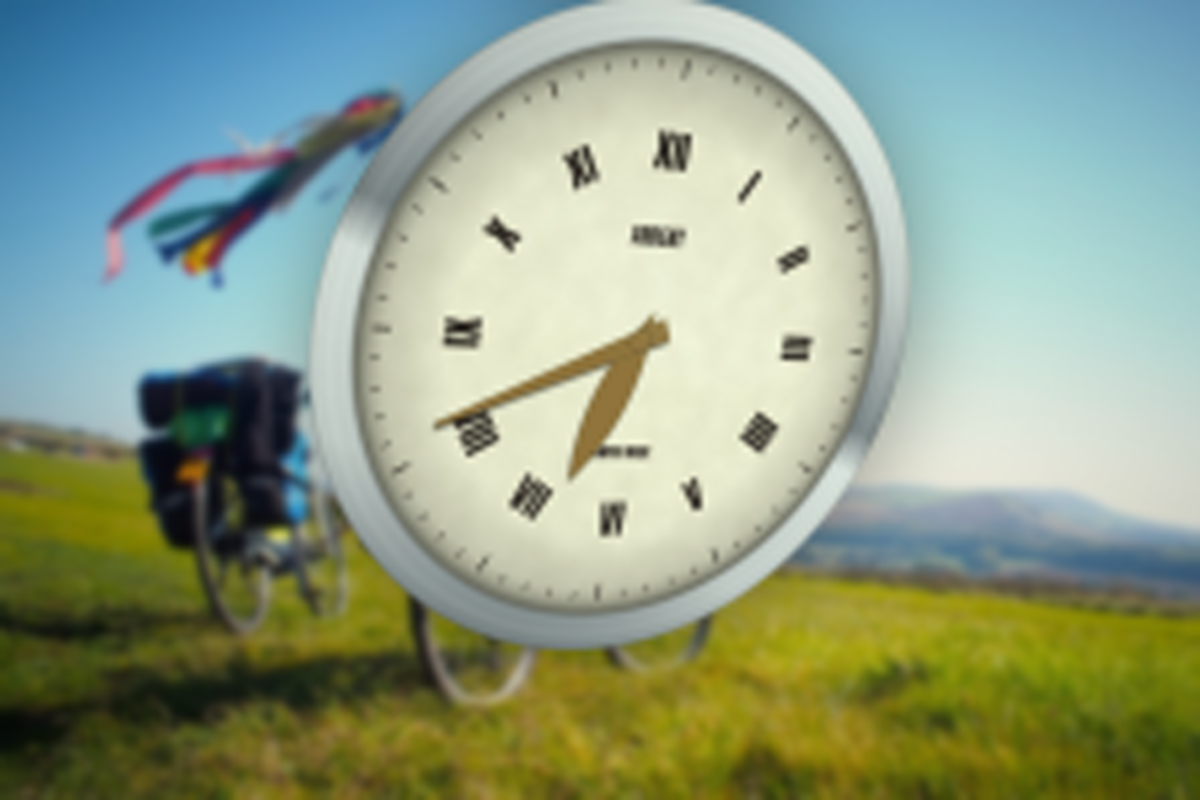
6:41
